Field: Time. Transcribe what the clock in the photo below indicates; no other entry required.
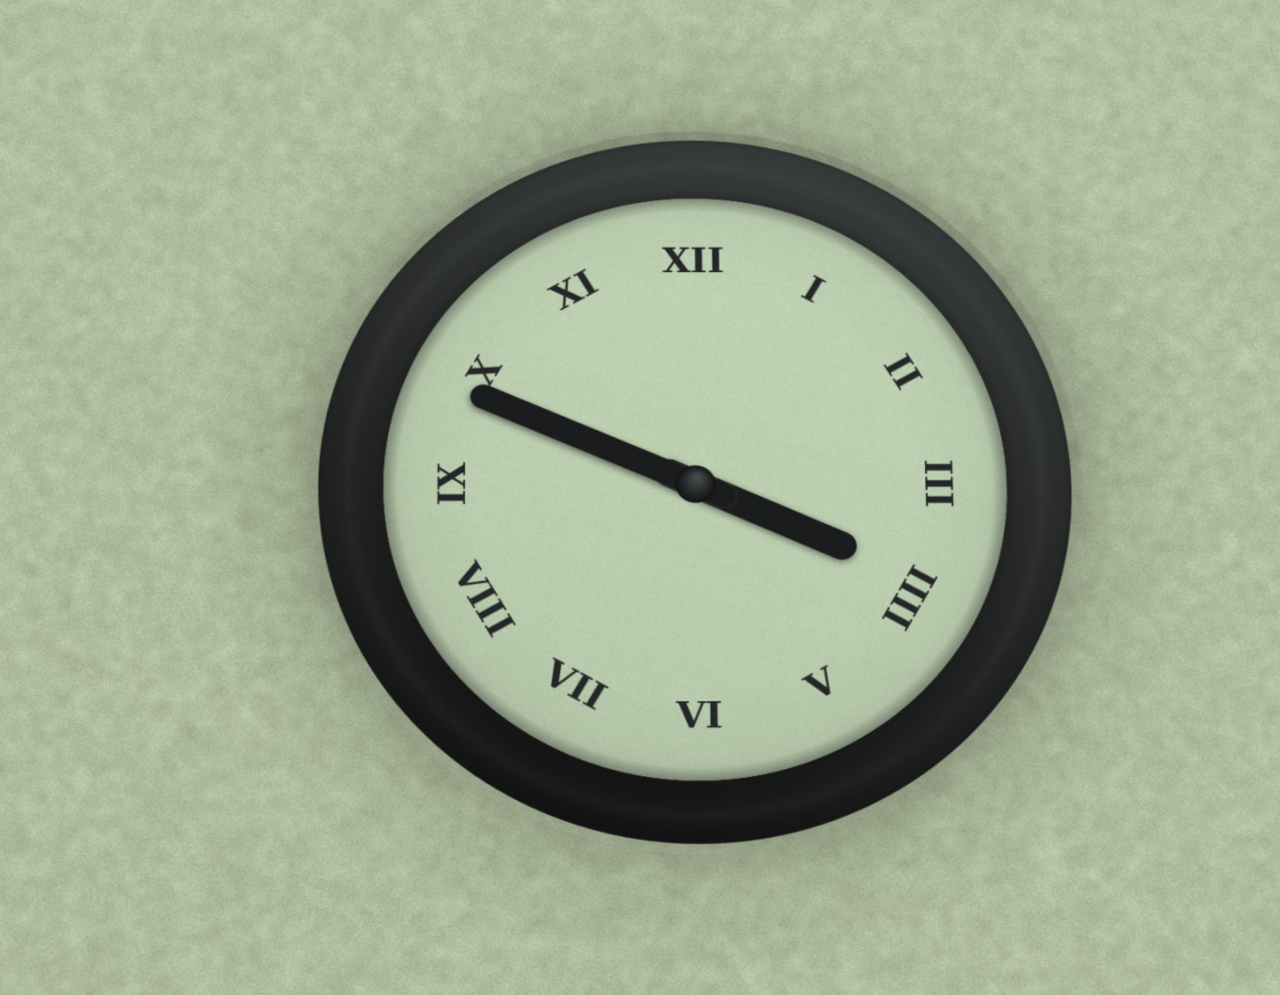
3:49
